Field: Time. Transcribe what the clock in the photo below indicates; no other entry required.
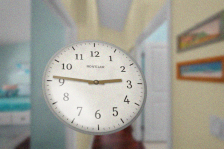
2:46
